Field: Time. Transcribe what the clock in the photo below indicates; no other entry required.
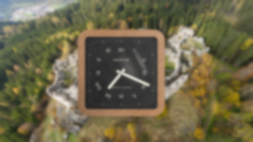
7:19
